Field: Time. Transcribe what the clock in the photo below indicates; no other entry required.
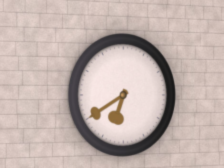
6:40
